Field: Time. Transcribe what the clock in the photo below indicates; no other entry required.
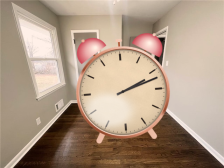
2:12
